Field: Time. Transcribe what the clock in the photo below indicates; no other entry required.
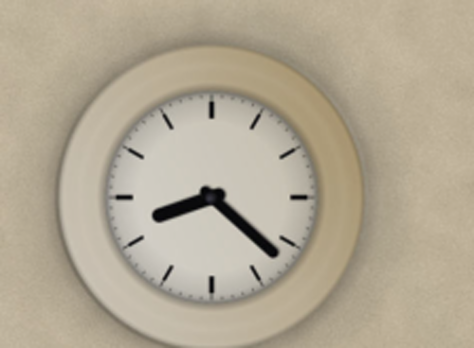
8:22
